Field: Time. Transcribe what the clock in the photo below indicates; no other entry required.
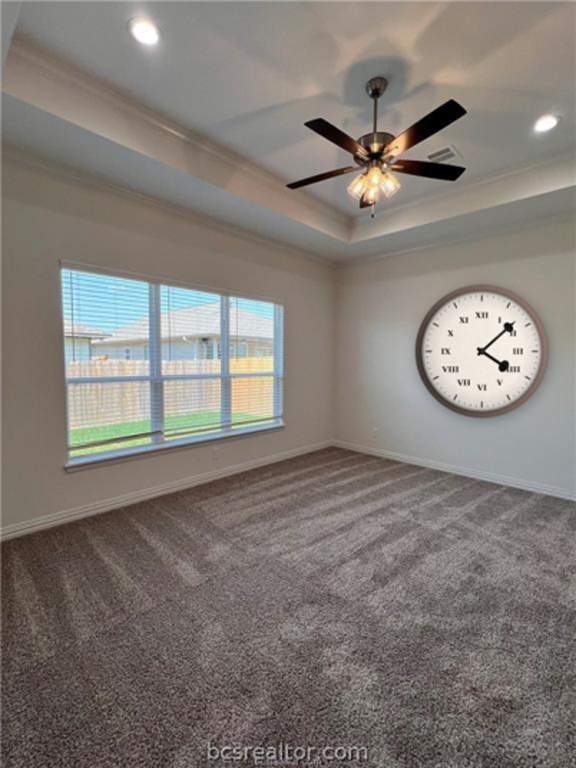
4:08
